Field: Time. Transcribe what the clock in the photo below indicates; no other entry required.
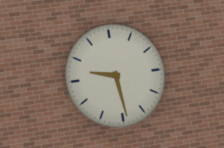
9:29
